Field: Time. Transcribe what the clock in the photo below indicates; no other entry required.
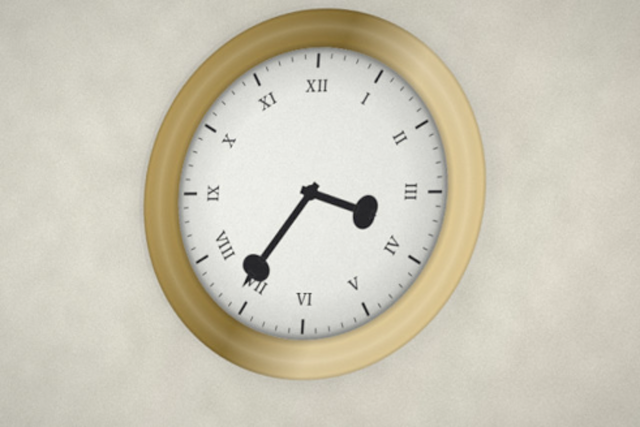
3:36
